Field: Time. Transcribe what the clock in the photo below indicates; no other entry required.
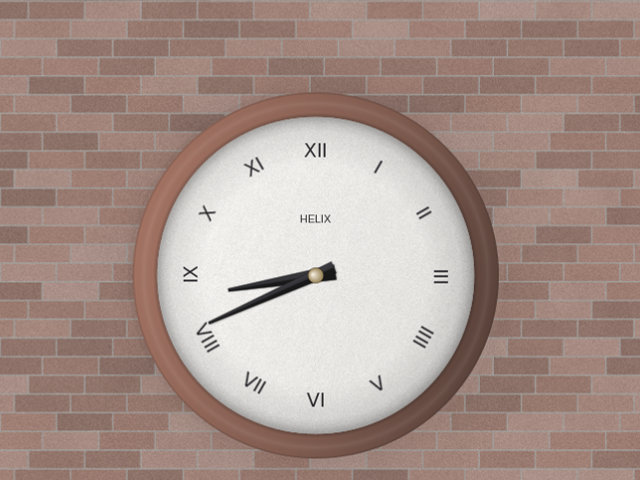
8:41
